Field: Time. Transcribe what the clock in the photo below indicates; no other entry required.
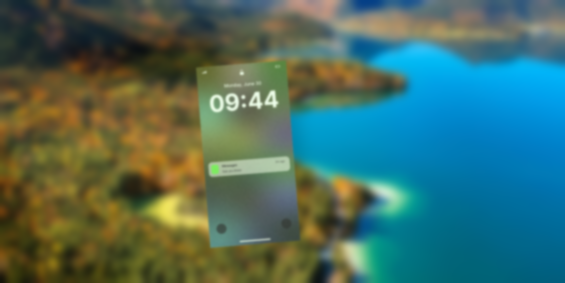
9:44
